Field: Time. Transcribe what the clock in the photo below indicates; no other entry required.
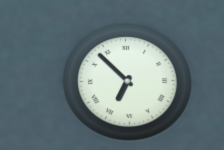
6:53
